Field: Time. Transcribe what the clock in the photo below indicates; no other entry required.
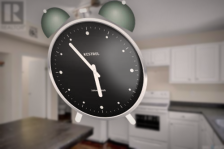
5:54
